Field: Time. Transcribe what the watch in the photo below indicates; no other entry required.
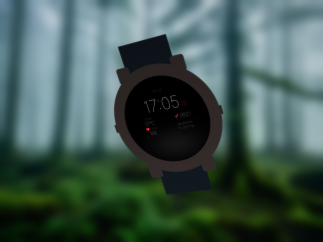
17:05
